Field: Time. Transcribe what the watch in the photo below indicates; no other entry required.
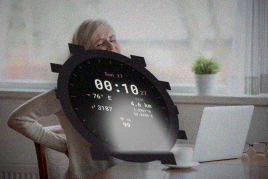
0:10
